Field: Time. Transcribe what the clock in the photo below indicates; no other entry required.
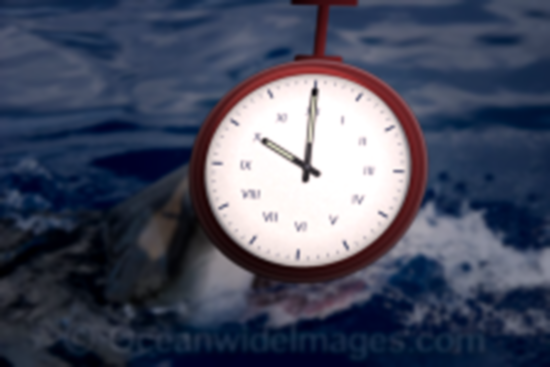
10:00
